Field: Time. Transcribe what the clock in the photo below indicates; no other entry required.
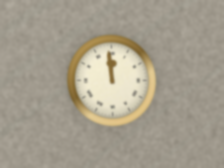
11:59
